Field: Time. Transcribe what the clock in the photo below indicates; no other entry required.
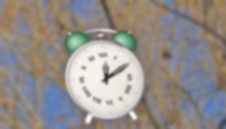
12:10
